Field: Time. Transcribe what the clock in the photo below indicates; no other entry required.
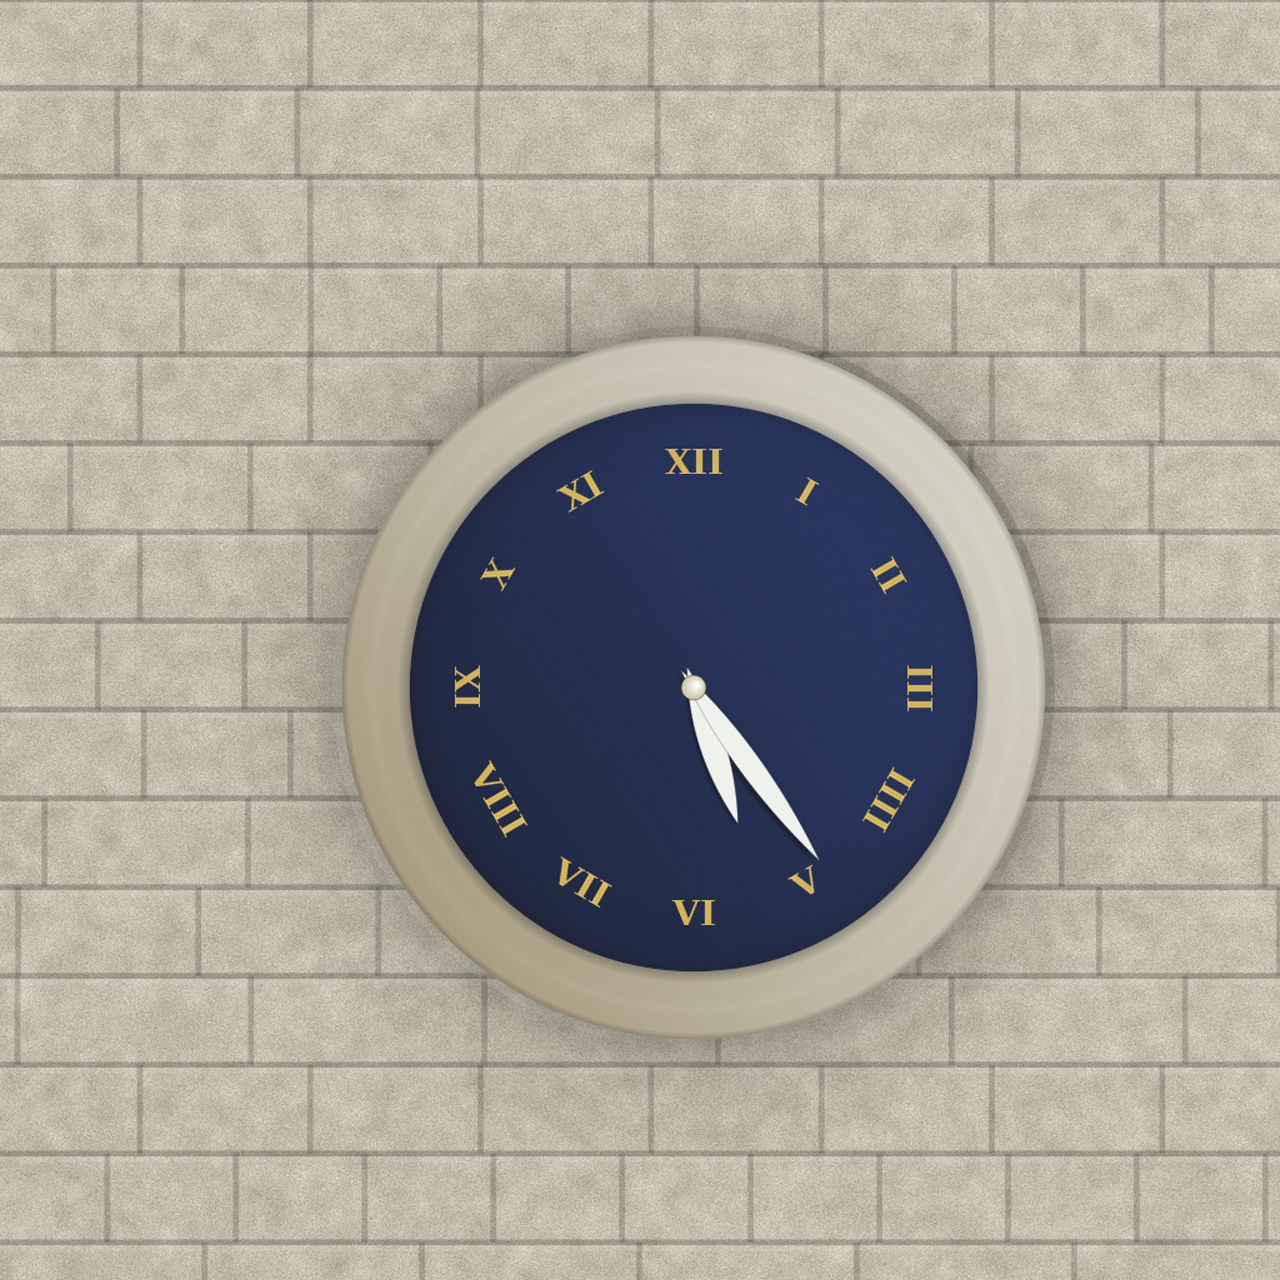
5:24
